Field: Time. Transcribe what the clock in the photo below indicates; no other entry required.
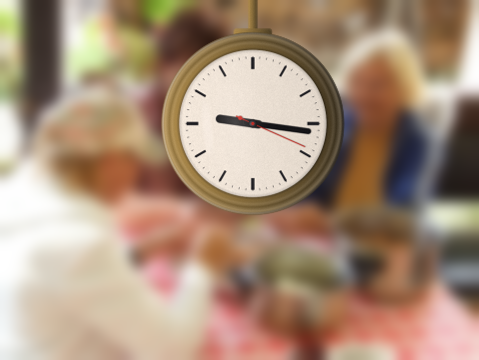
9:16:19
